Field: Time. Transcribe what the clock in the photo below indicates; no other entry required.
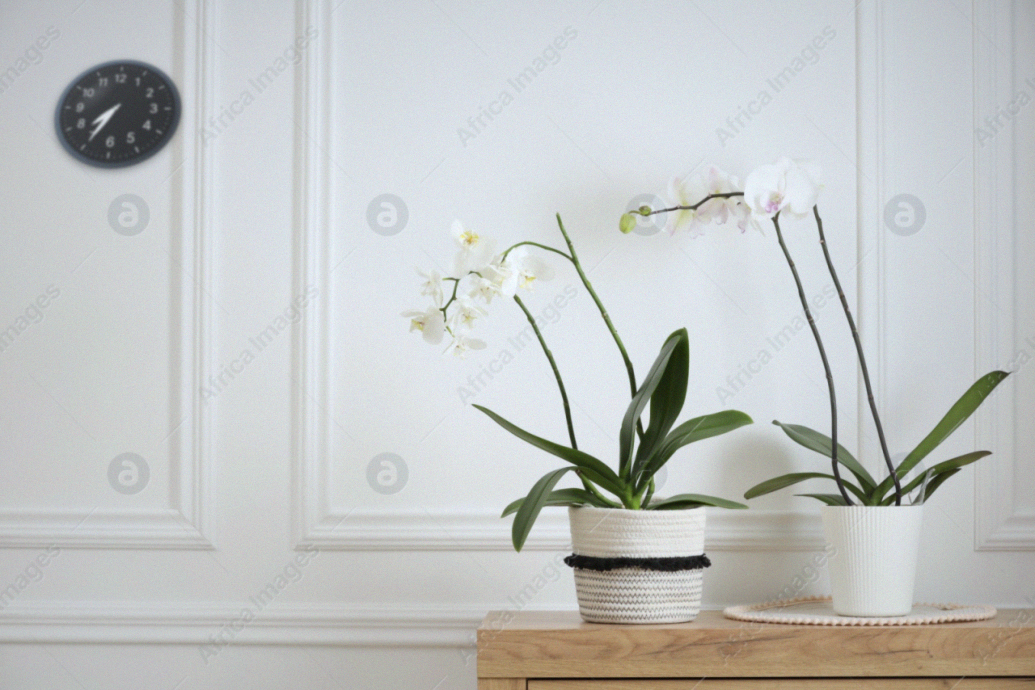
7:35
